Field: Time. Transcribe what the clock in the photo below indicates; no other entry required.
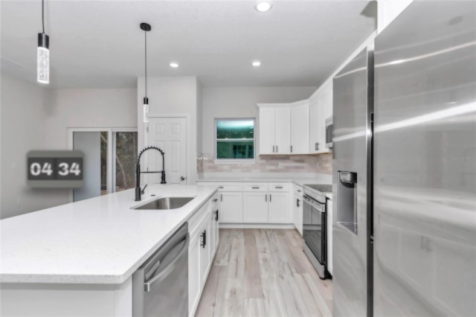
4:34
